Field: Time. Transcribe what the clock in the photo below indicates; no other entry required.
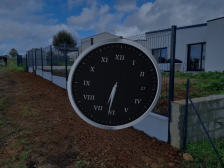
6:31
